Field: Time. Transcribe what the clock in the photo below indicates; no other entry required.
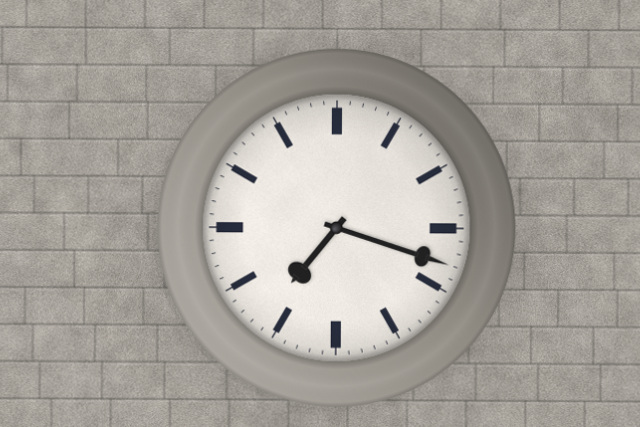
7:18
